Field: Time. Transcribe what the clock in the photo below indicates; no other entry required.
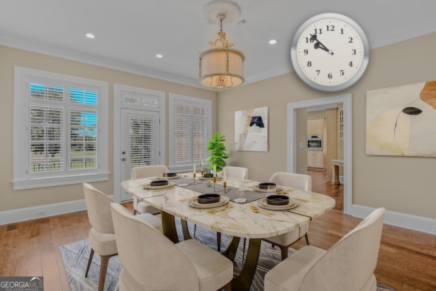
9:52
